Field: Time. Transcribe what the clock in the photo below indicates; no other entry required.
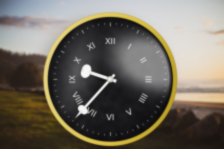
9:37
